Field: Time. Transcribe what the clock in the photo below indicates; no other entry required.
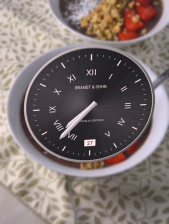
7:37
